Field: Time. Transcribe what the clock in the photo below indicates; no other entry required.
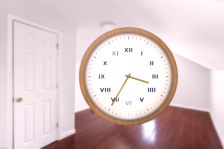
3:35
